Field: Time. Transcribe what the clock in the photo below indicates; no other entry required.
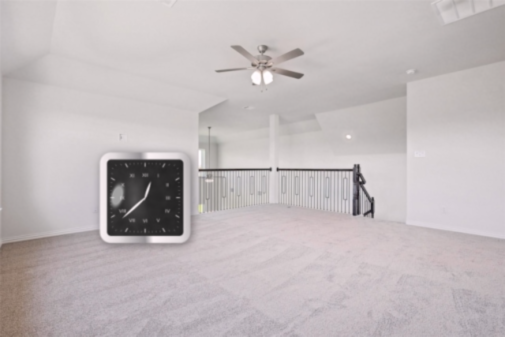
12:38
